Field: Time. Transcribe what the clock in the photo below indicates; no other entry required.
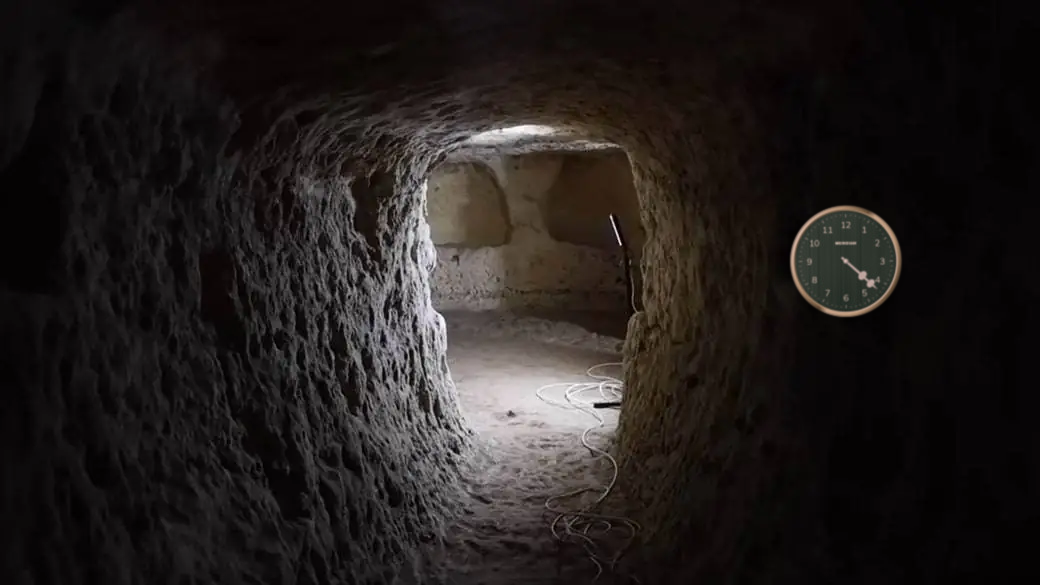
4:22
